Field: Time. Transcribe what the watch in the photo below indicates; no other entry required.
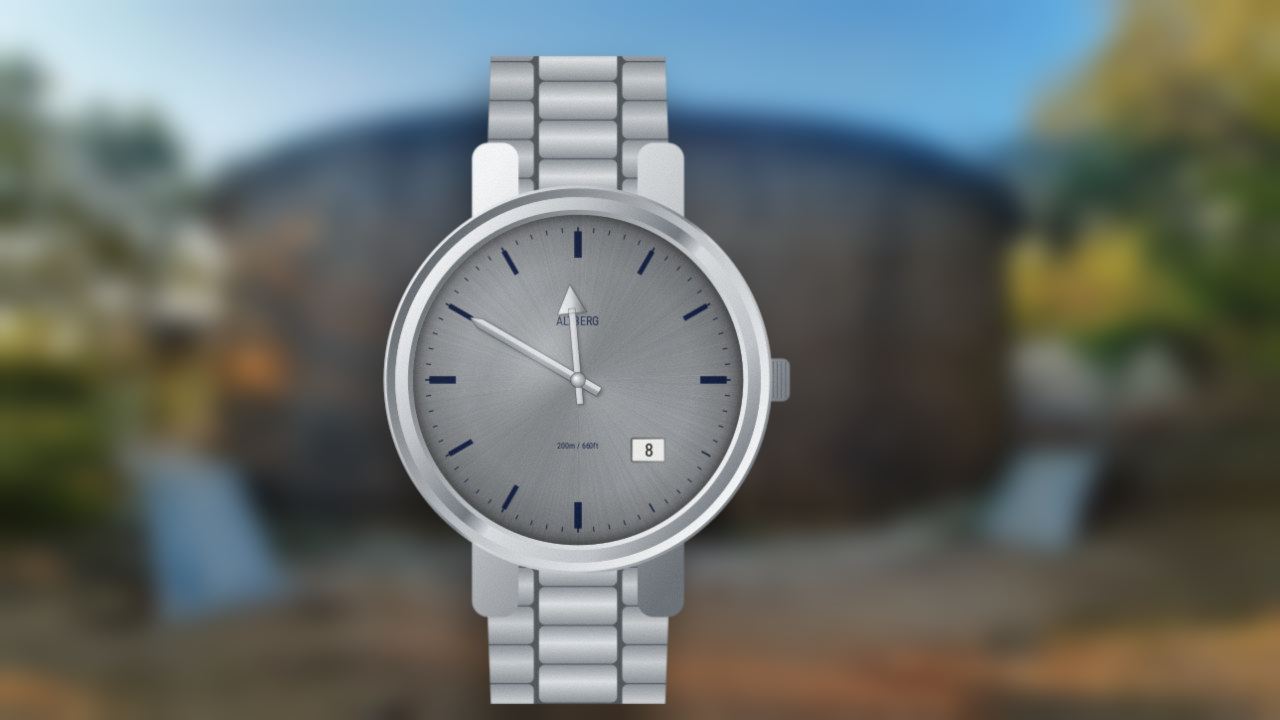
11:50
